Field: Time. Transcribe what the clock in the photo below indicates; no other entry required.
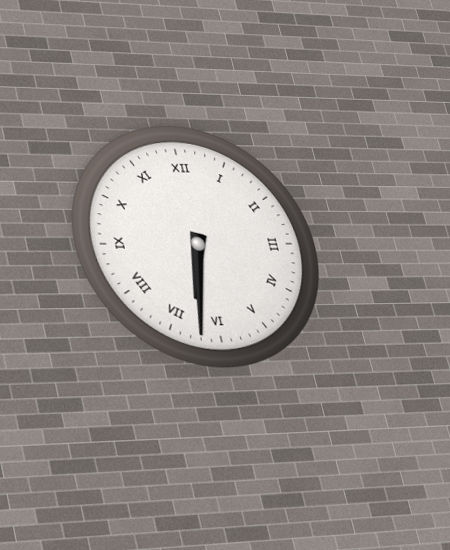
6:32
